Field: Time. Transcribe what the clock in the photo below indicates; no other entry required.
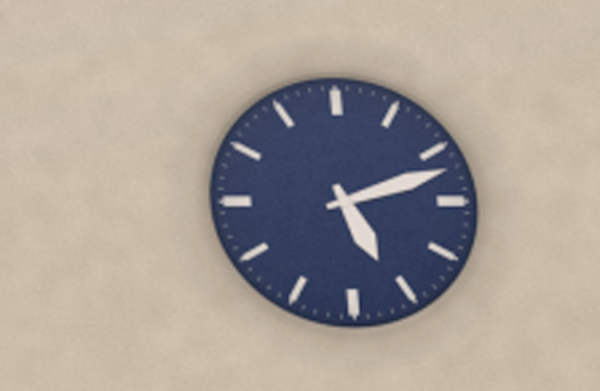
5:12
